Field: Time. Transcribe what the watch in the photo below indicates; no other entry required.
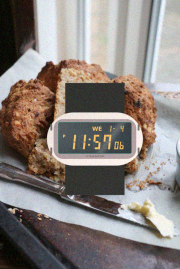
11:57:06
